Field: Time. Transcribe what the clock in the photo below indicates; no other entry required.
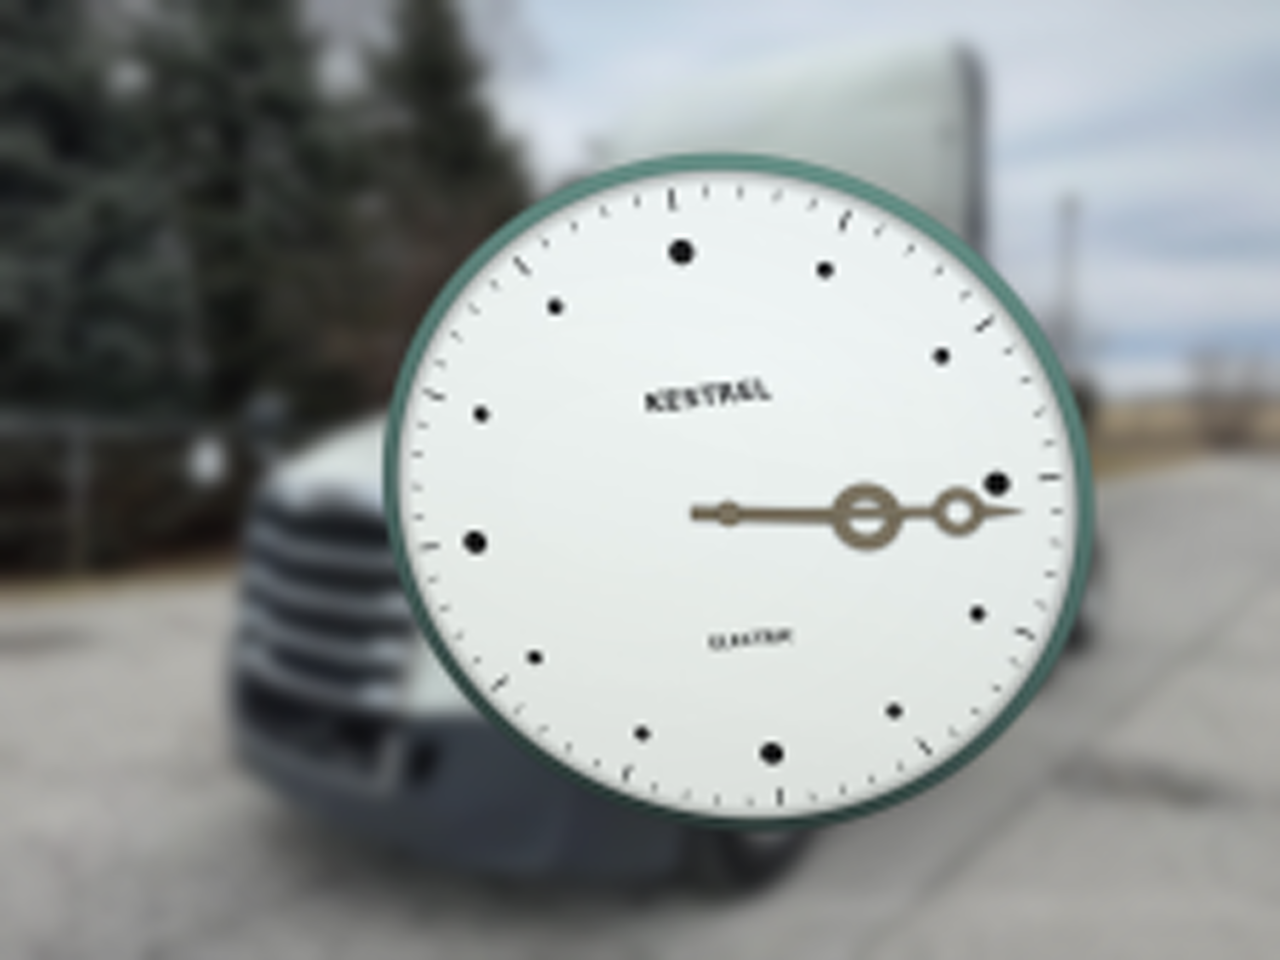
3:16
